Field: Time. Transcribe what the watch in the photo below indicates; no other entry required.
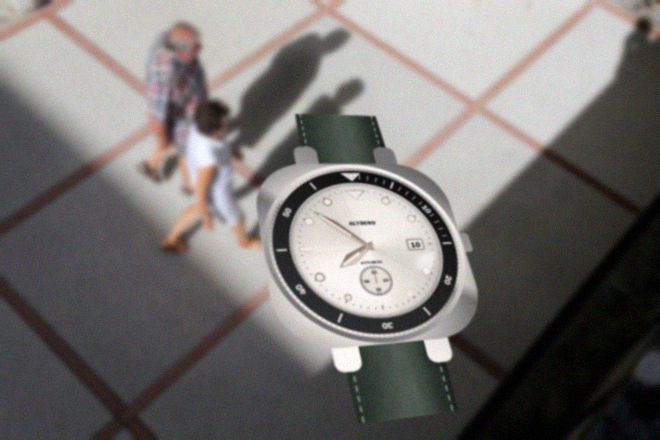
7:52
